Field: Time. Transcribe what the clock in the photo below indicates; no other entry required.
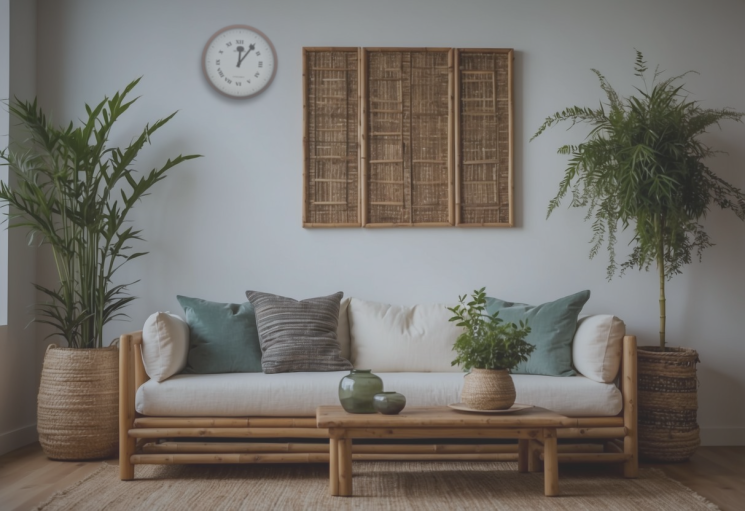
12:06
